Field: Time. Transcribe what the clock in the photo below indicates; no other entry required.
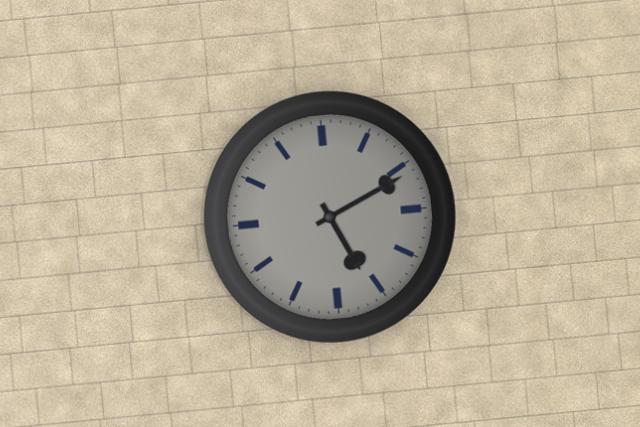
5:11
